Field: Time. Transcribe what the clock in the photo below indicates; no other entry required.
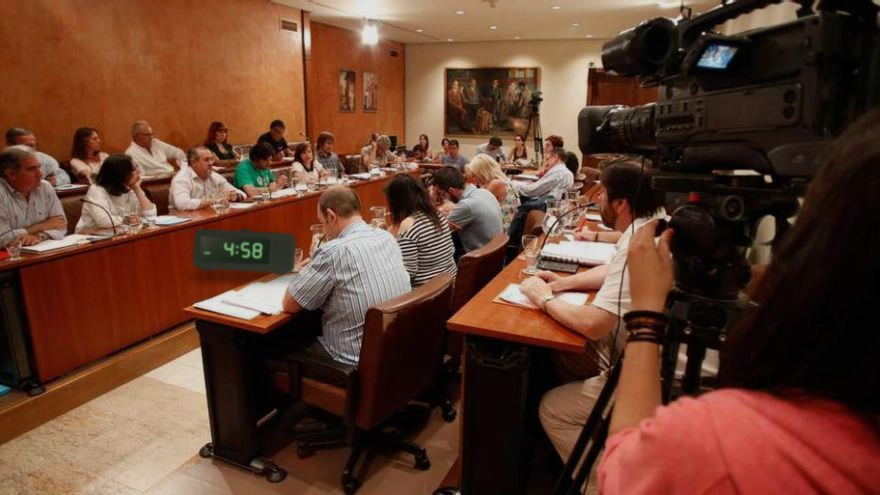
4:58
